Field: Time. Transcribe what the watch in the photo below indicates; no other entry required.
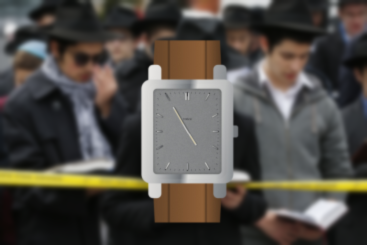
4:55
